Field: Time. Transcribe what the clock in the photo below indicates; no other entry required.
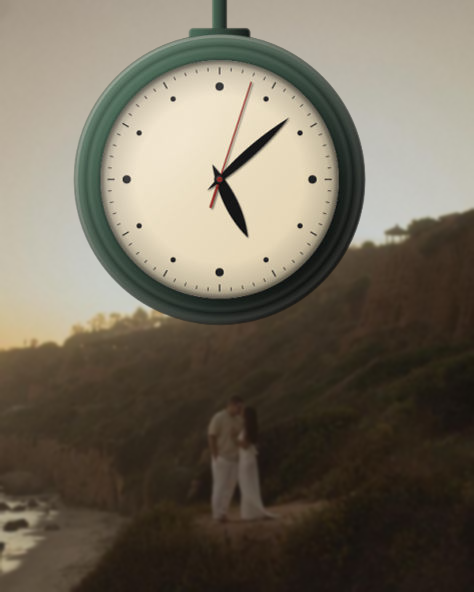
5:08:03
